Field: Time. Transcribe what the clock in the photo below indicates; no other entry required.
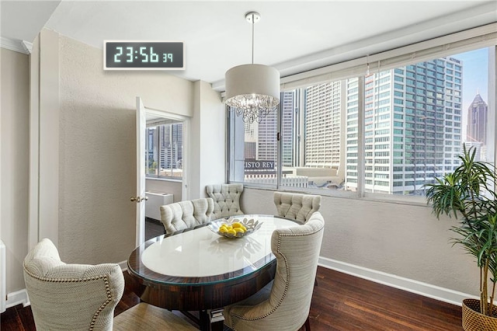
23:56:39
